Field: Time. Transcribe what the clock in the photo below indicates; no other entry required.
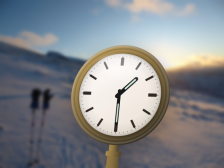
1:30
